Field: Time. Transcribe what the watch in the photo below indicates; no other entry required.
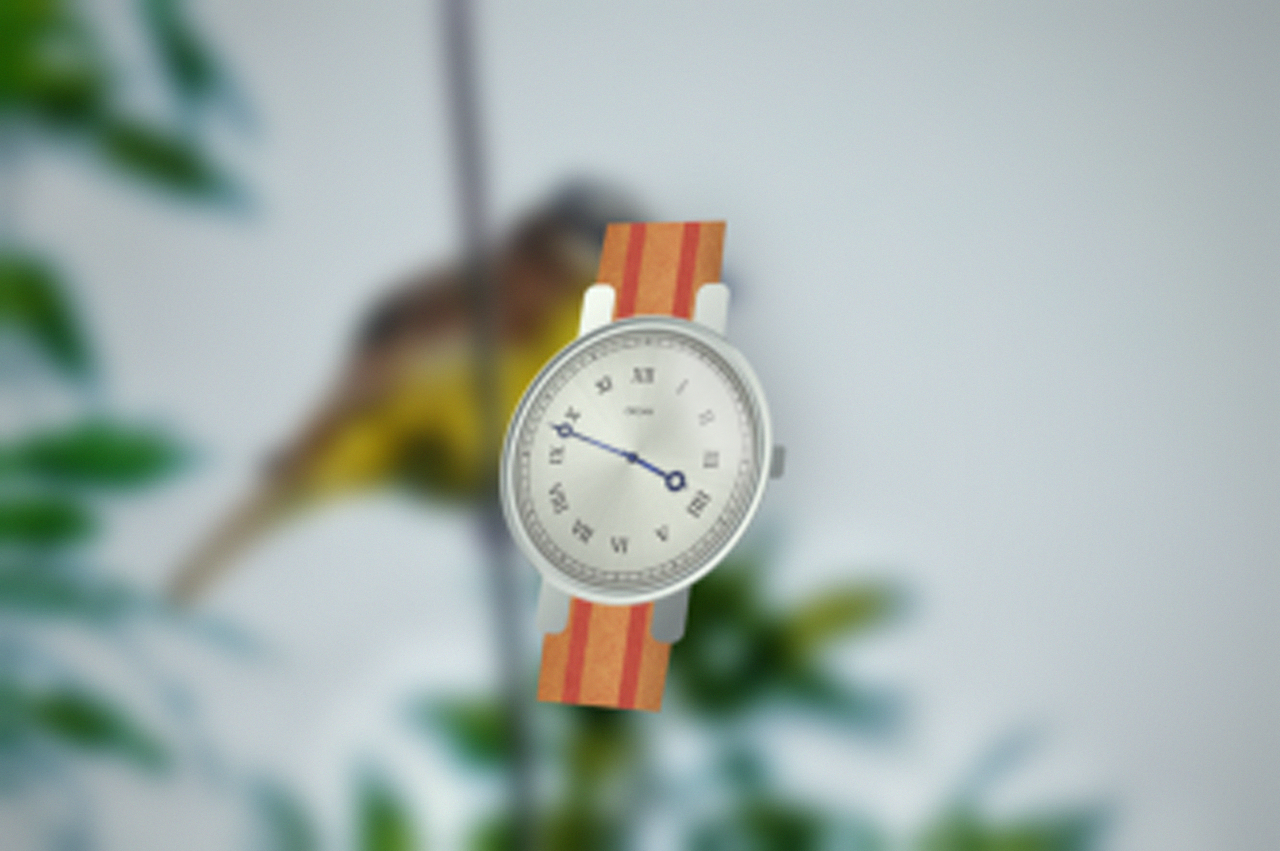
3:48
